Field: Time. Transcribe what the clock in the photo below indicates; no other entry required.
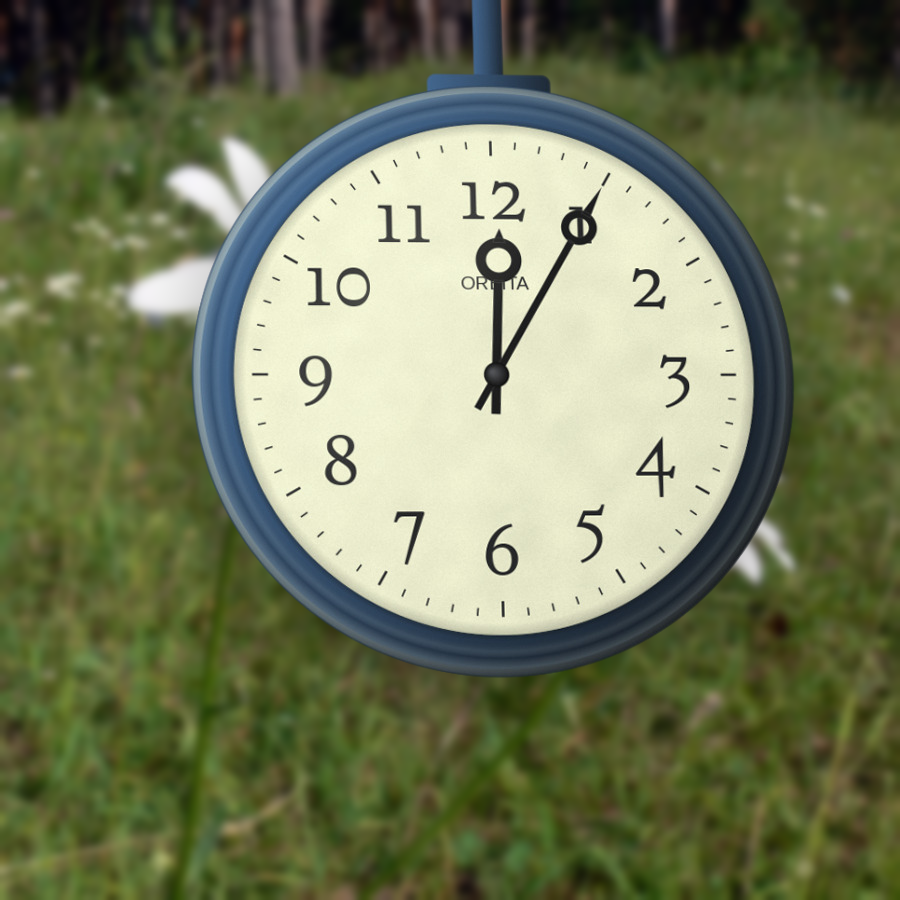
12:05
